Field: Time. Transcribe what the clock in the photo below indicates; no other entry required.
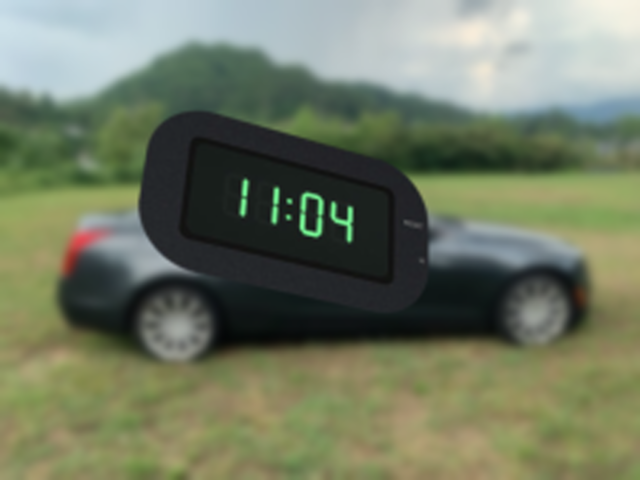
11:04
